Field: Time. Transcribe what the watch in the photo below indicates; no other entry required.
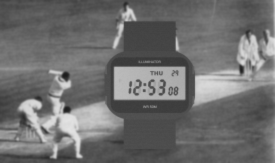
12:53:08
